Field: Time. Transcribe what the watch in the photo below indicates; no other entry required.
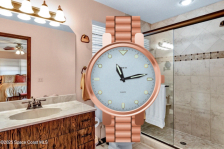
11:13
